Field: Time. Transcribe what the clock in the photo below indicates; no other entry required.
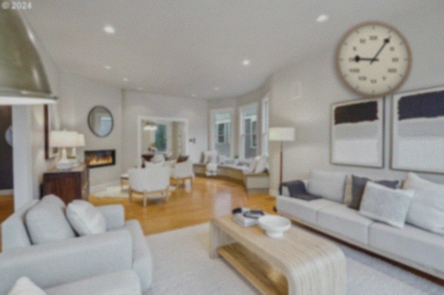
9:06
